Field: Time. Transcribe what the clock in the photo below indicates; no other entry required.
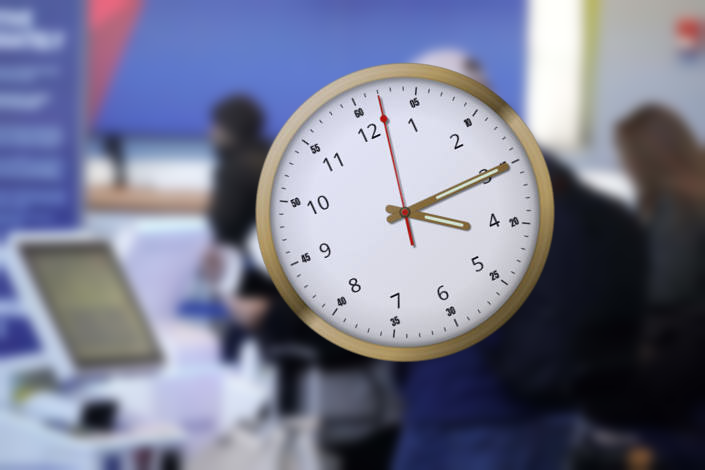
4:15:02
